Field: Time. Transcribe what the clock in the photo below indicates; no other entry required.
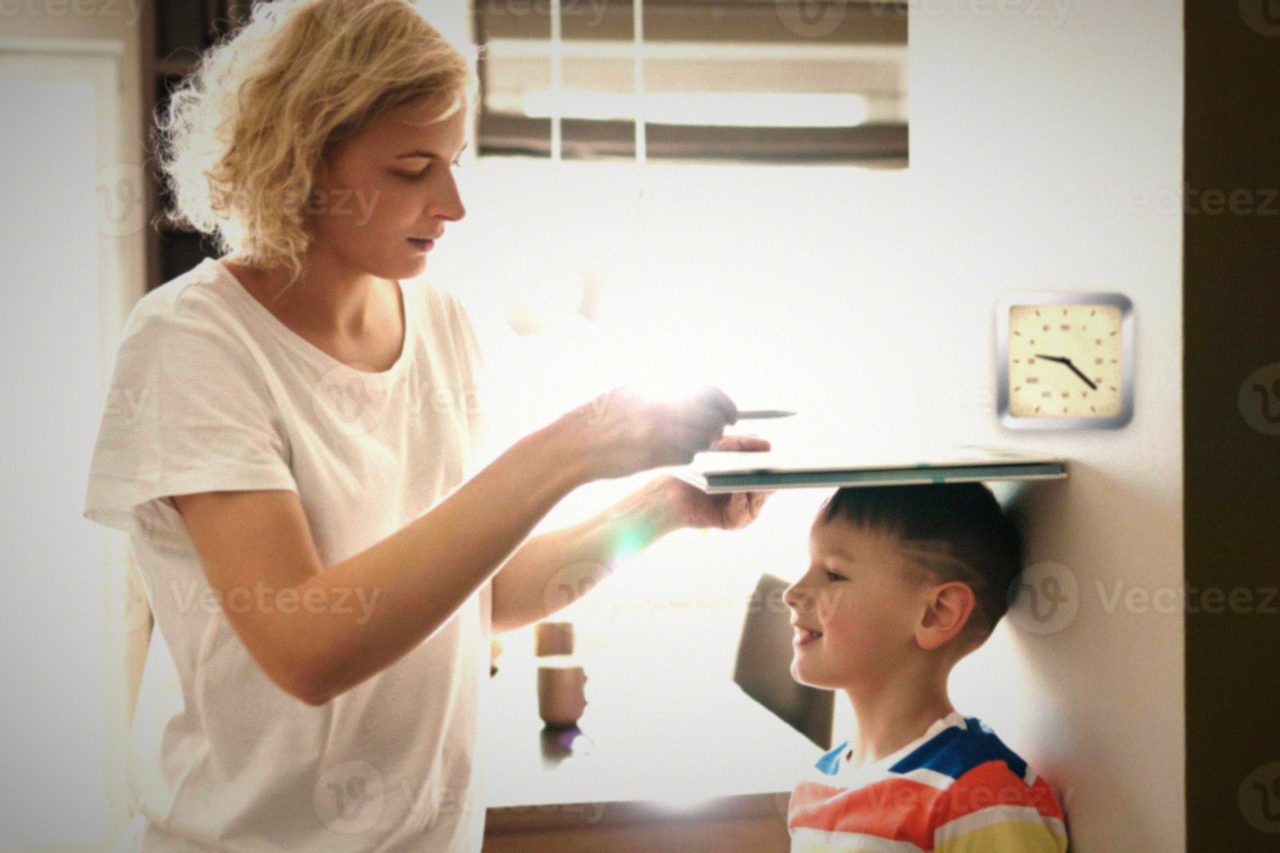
9:22
